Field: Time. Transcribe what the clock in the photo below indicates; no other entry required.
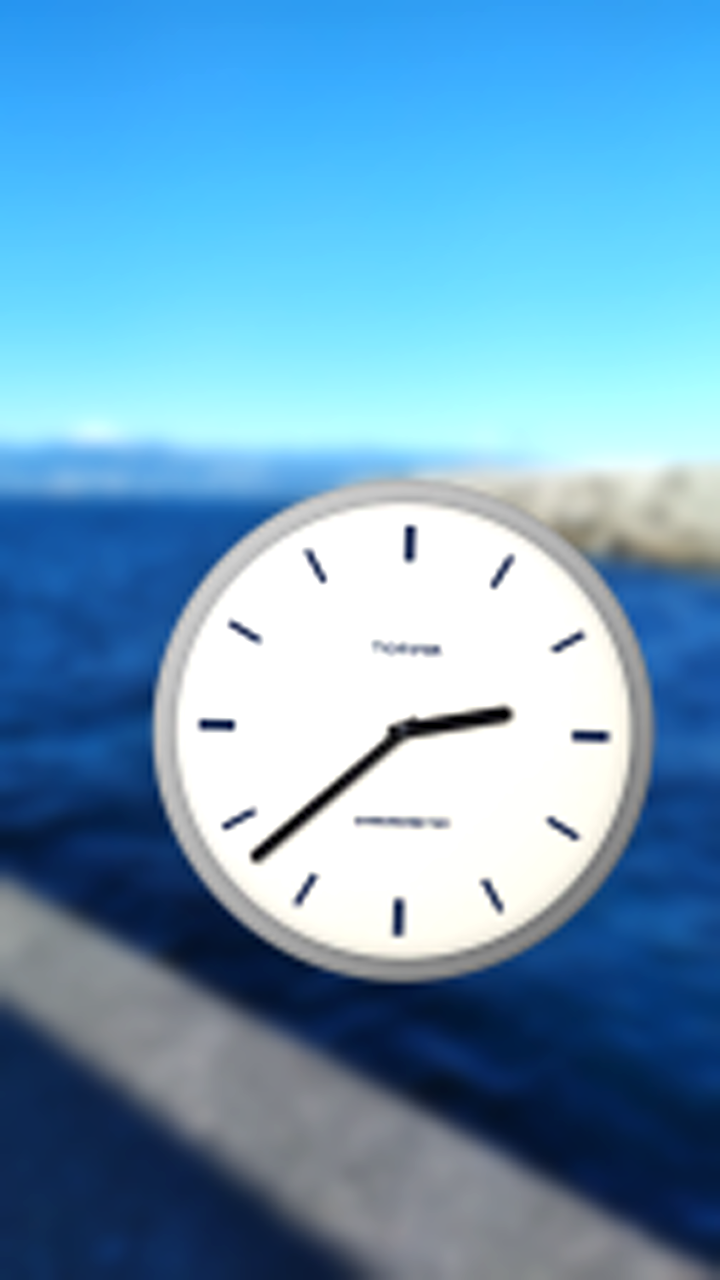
2:38
